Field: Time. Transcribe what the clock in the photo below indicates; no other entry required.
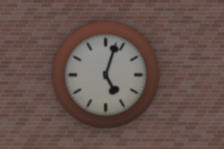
5:03
